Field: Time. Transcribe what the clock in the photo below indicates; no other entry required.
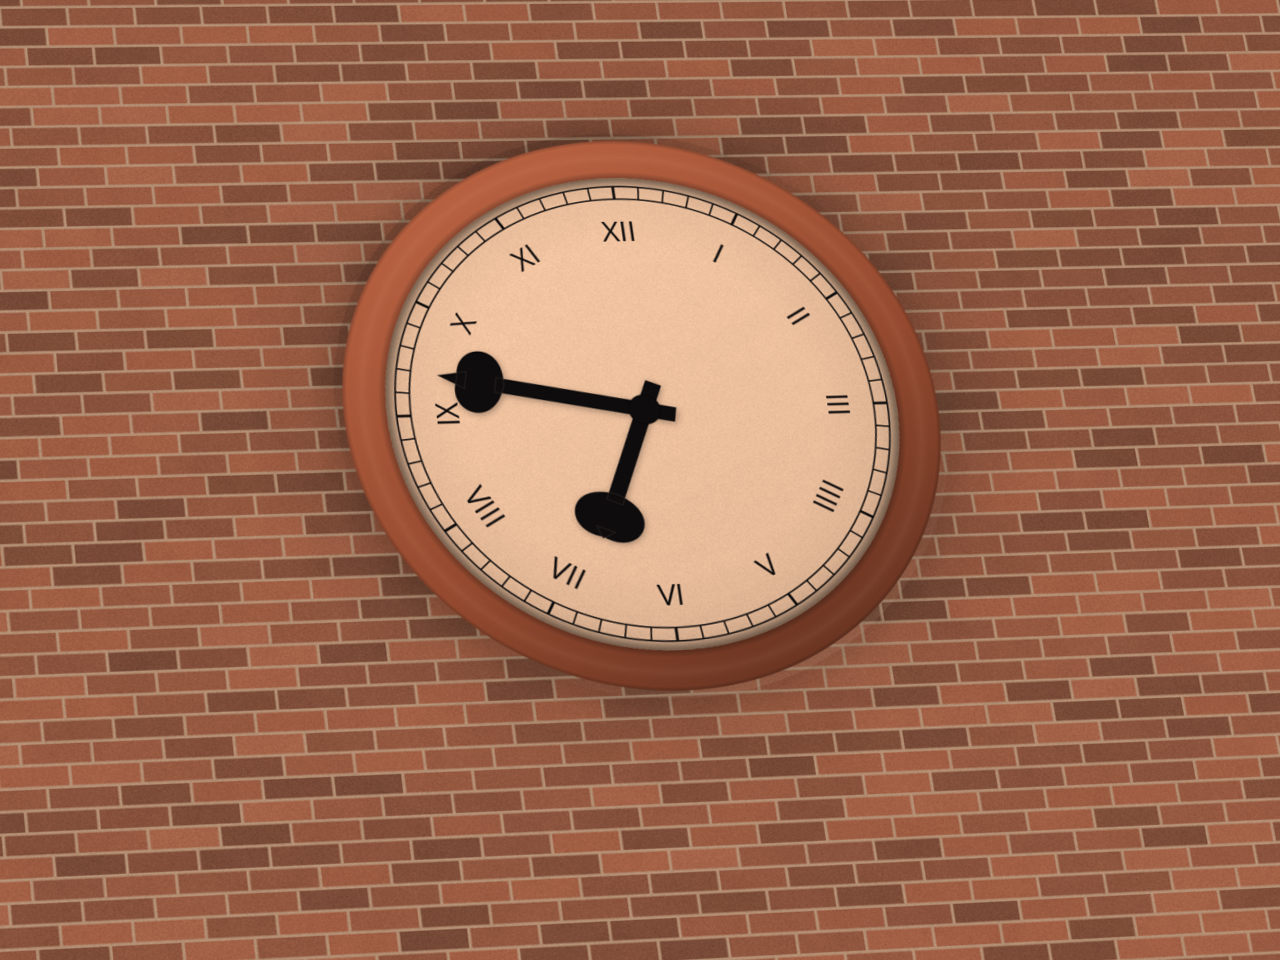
6:47
